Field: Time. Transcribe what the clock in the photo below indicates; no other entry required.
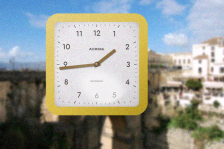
1:44
